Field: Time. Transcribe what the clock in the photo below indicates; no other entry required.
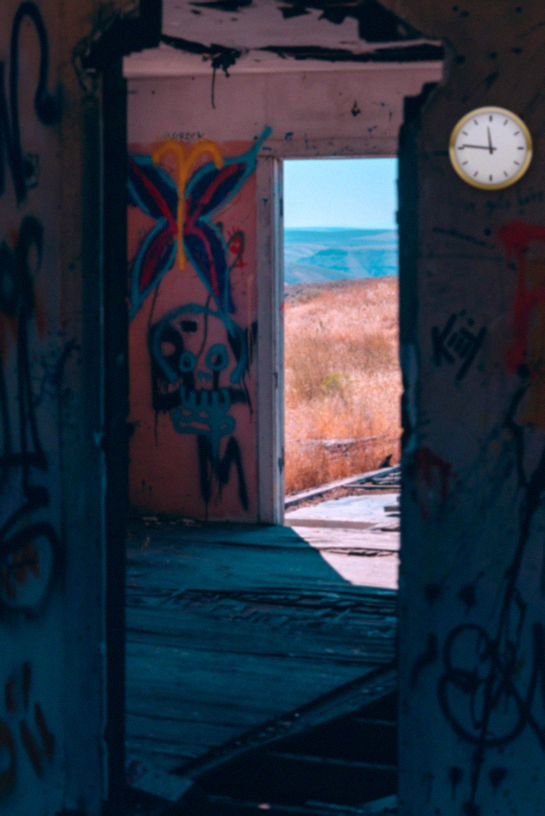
11:46
